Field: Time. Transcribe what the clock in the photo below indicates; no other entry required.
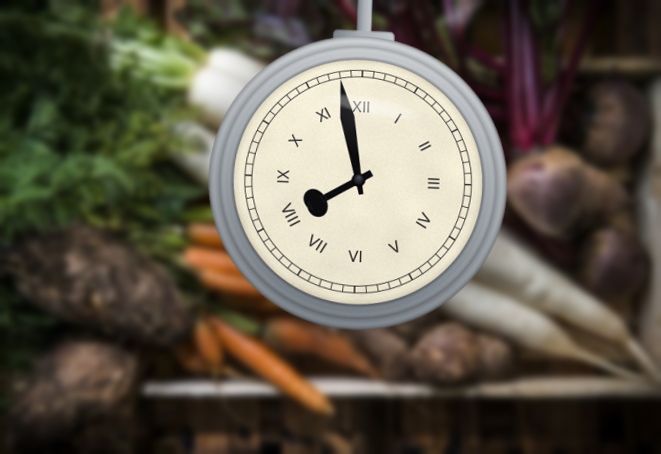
7:58
